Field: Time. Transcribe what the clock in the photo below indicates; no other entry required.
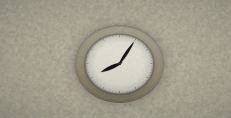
8:05
